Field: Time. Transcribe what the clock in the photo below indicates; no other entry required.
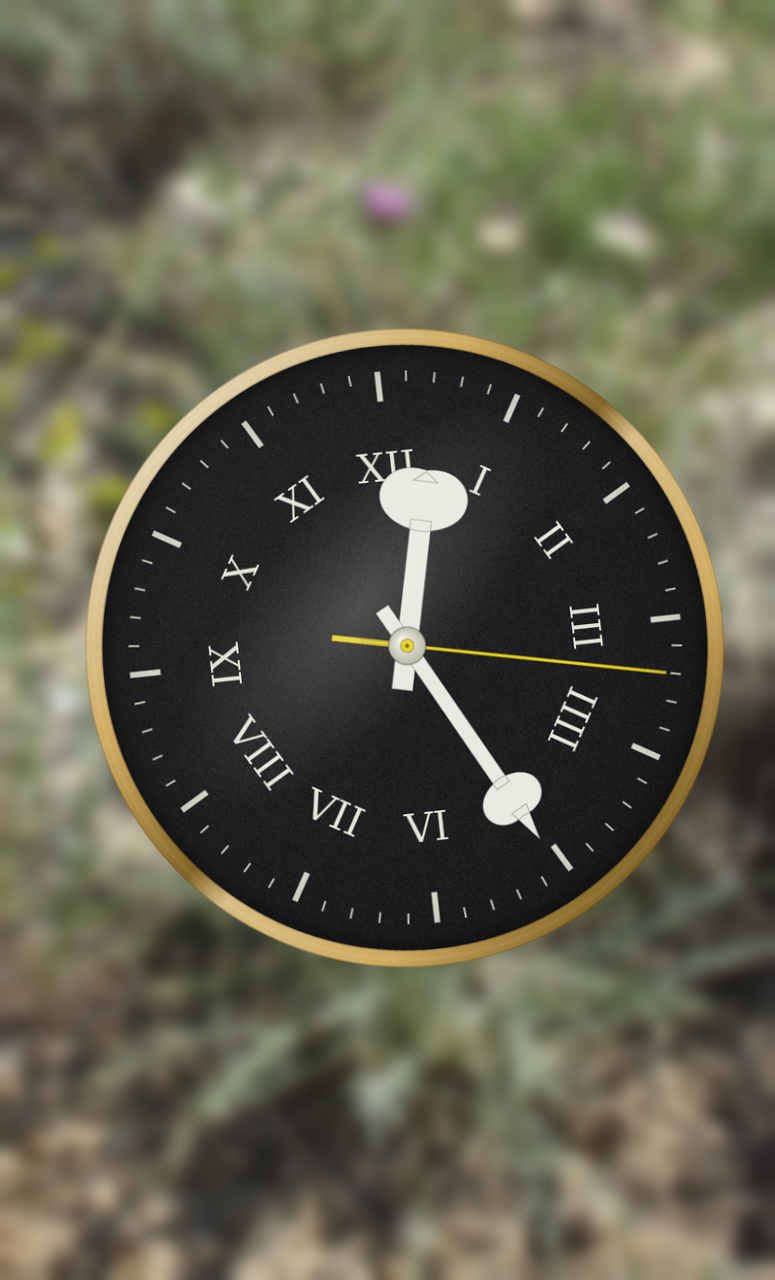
12:25:17
